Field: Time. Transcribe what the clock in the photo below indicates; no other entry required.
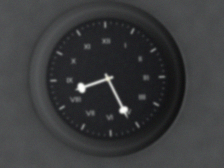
8:26
